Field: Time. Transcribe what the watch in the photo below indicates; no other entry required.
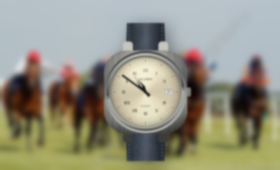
10:51
